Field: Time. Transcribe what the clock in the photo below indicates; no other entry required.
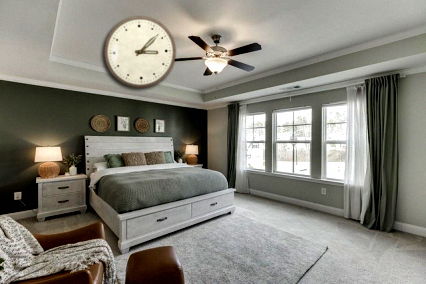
3:08
